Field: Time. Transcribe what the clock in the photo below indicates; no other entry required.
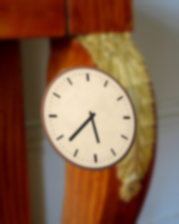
5:38
